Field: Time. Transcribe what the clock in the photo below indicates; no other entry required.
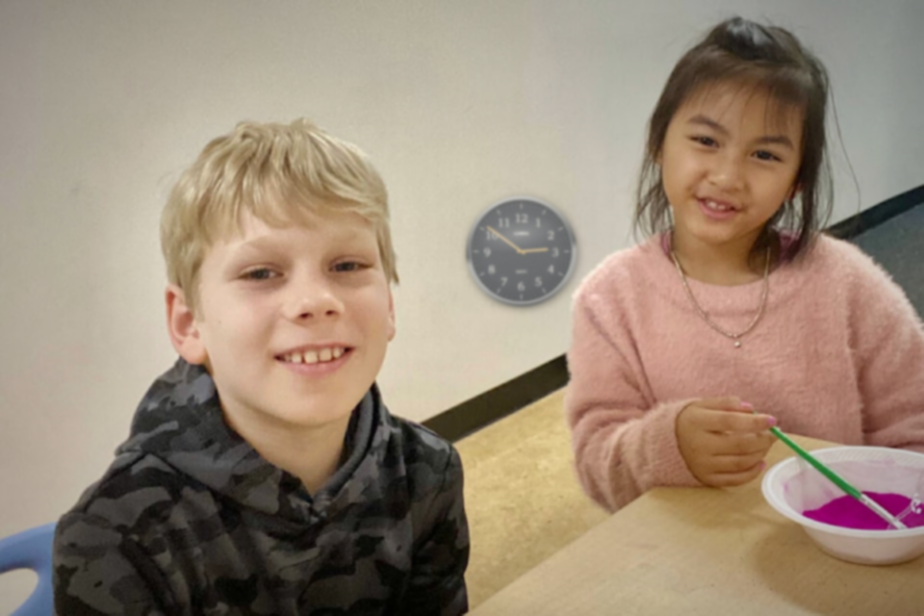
2:51
